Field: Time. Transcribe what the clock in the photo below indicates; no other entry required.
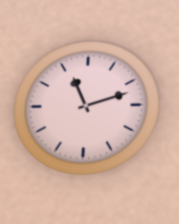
11:12
